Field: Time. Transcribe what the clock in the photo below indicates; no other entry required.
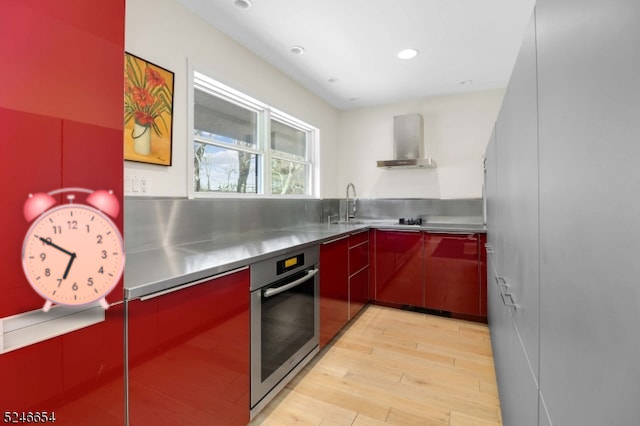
6:50
